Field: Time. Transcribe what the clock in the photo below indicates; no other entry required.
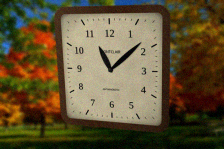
11:08
